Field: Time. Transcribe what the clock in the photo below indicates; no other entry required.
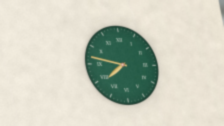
7:47
